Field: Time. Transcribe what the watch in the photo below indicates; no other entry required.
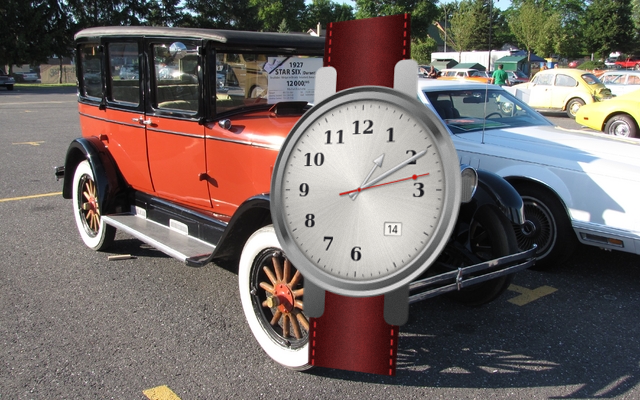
1:10:13
